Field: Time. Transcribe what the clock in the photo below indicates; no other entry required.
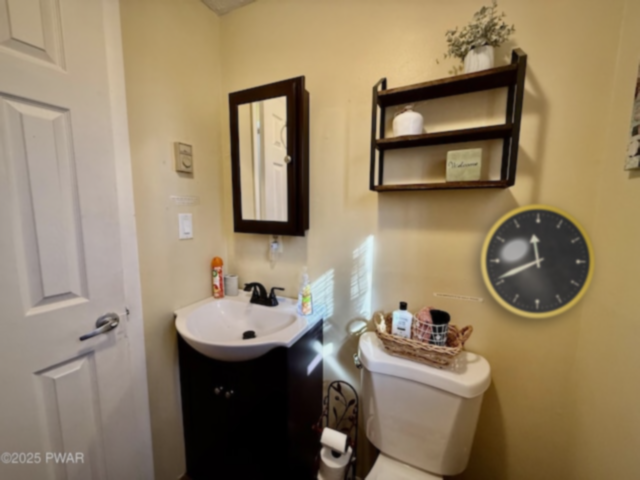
11:41
